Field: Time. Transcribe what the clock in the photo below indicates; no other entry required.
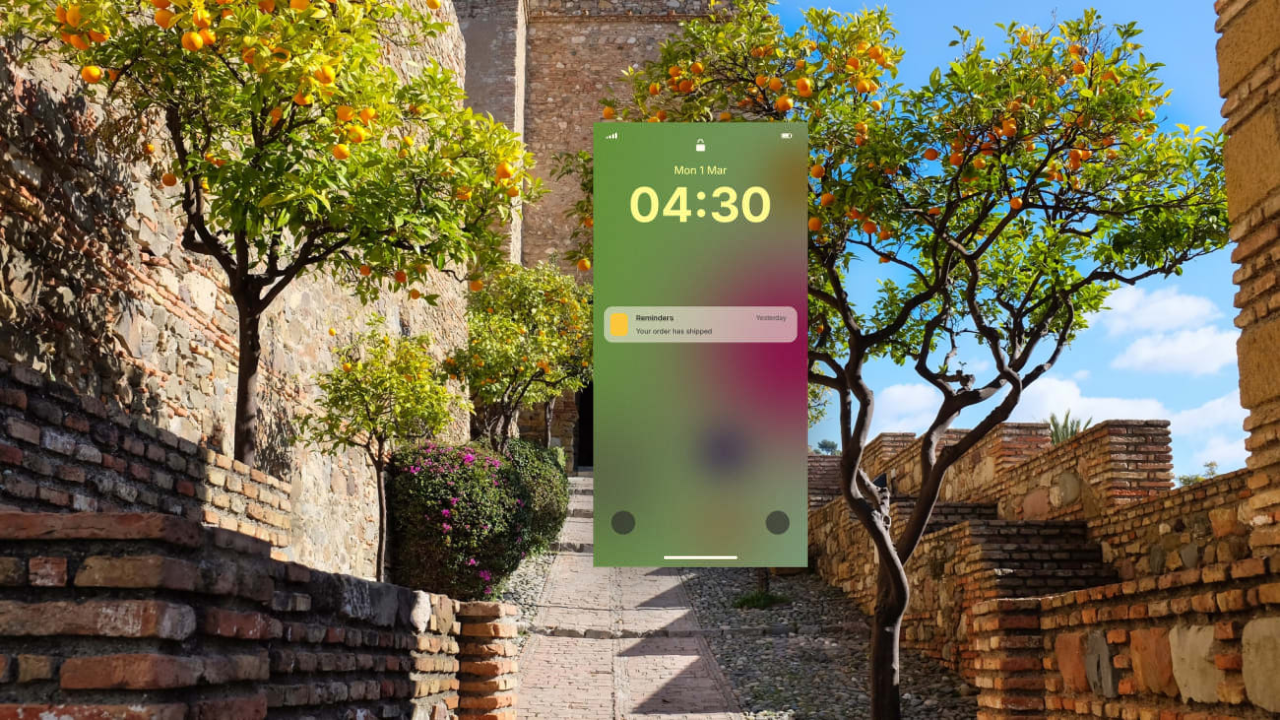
4:30
